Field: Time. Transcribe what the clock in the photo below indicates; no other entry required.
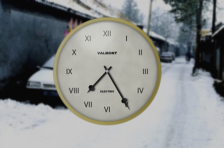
7:25
